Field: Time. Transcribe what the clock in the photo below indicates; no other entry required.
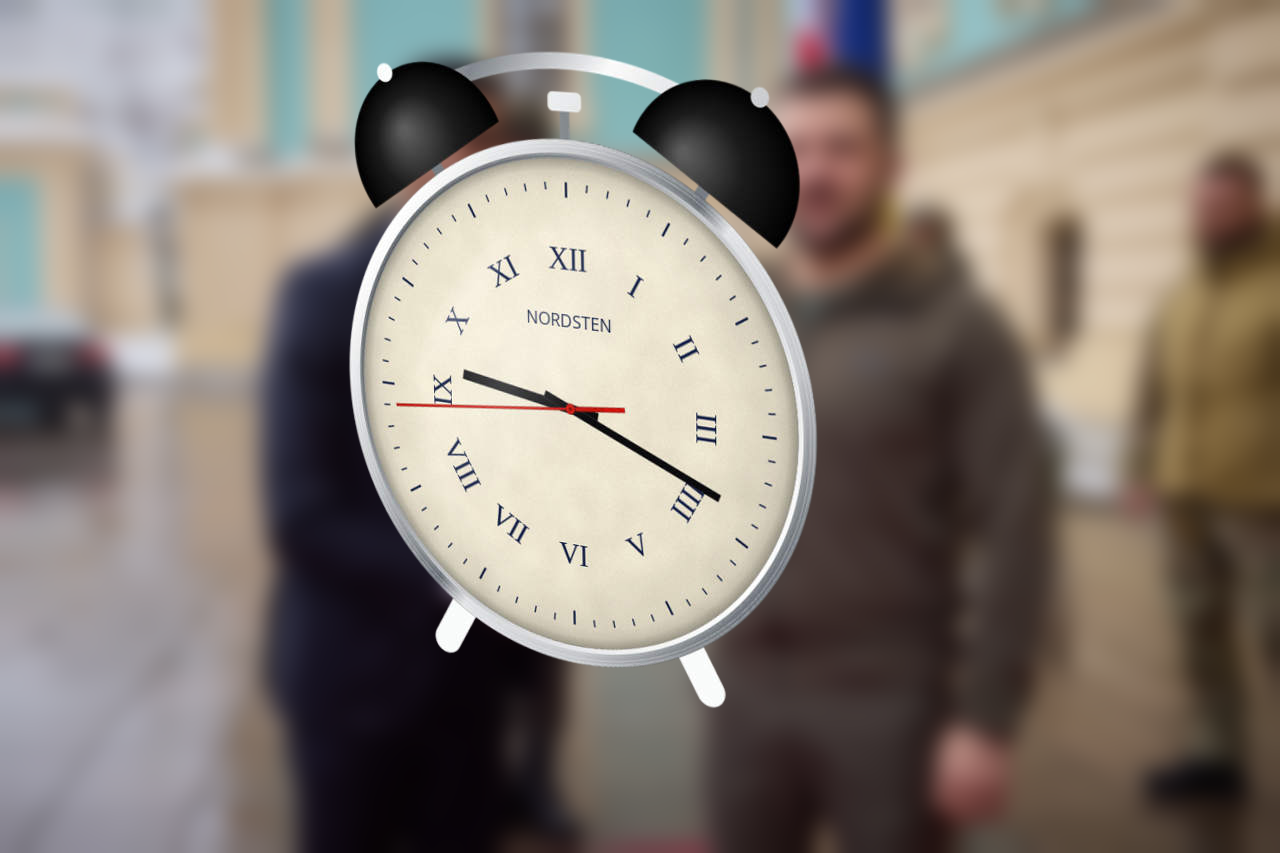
9:18:44
